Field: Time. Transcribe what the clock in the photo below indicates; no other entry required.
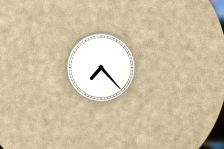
7:23
